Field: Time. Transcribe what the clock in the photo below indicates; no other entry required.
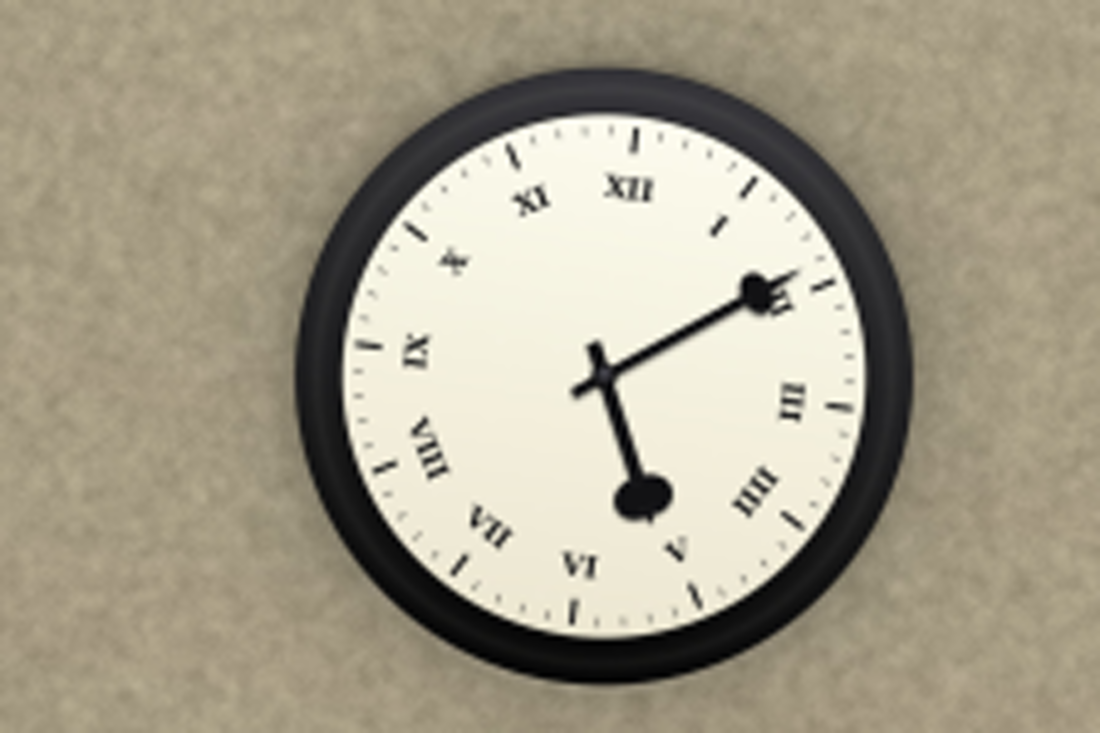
5:09
